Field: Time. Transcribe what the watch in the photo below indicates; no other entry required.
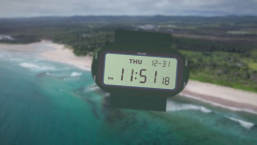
11:51:18
